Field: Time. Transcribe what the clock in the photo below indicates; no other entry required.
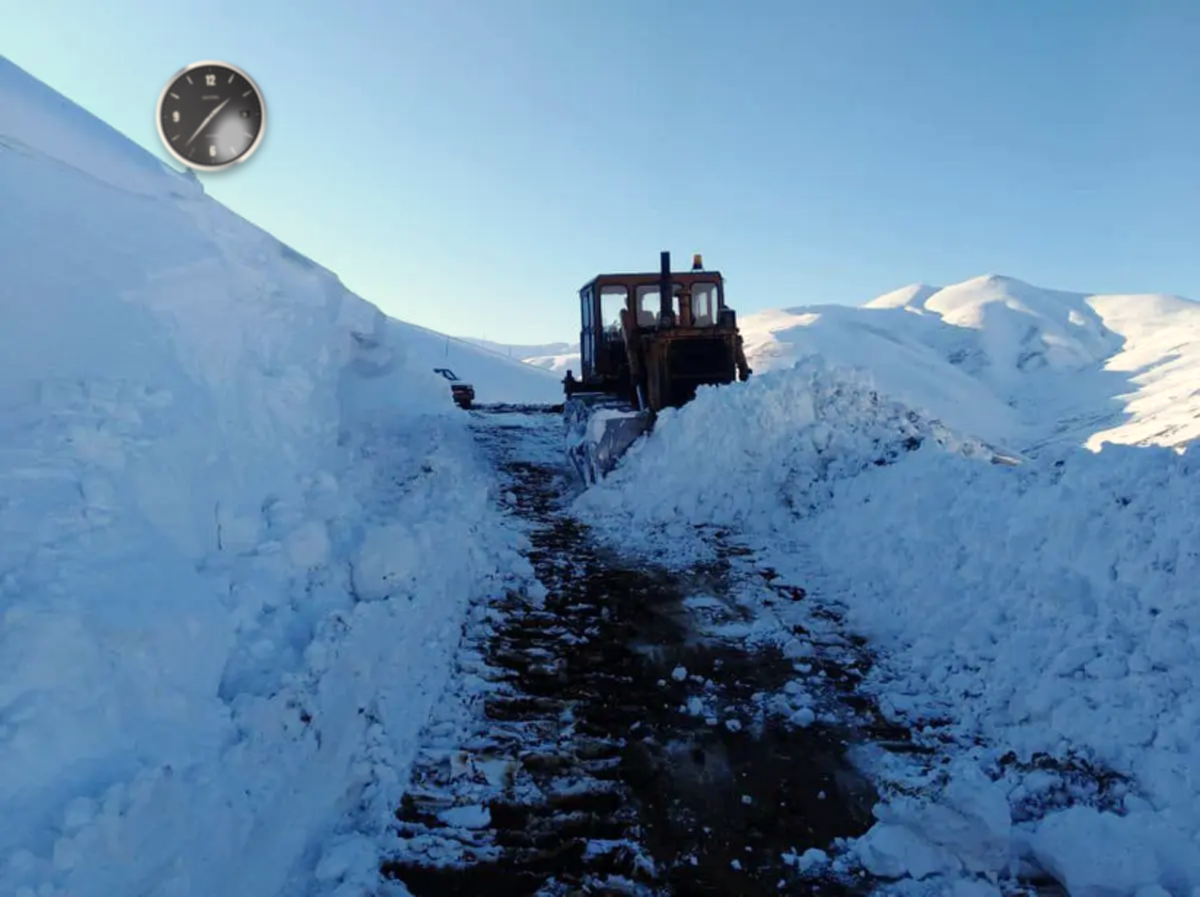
1:37
